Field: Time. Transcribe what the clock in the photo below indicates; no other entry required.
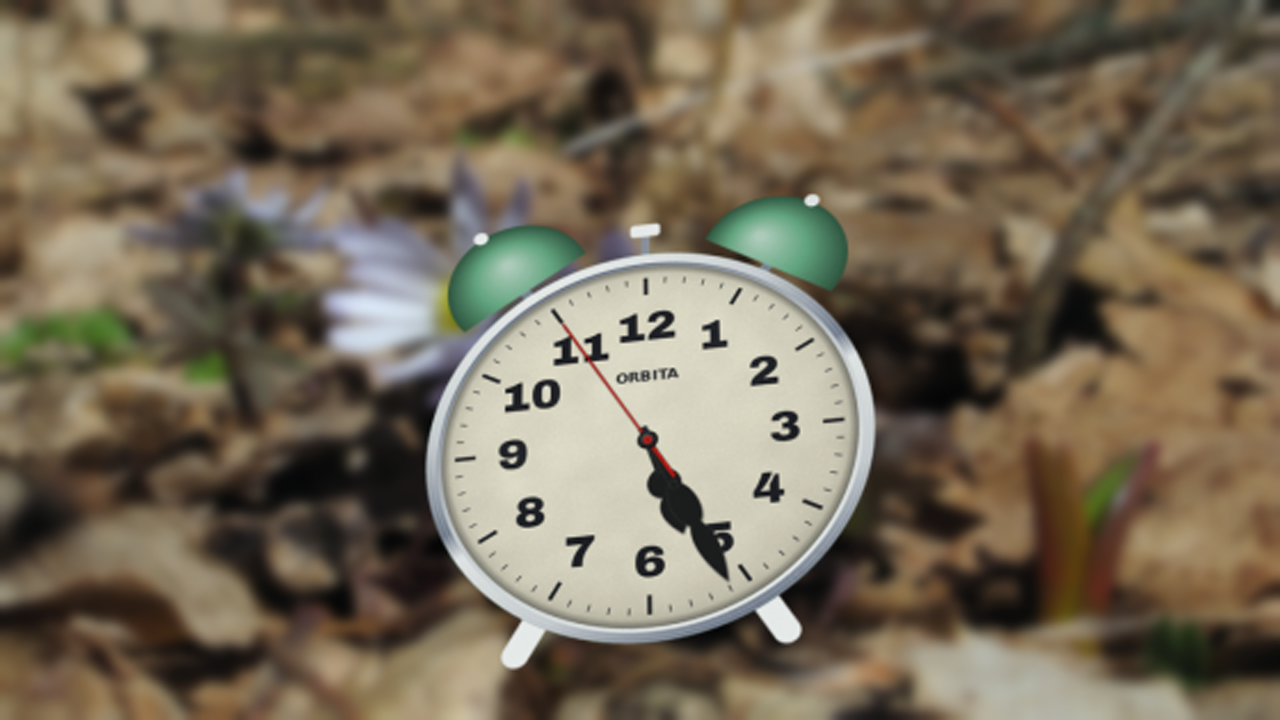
5:25:55
